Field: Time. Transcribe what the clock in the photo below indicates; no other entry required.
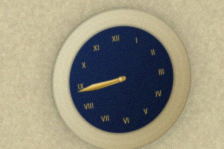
8:44
